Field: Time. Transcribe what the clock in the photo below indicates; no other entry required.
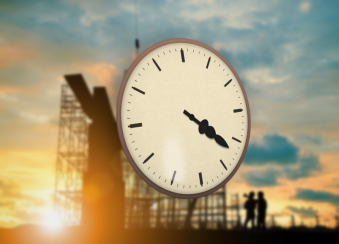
4:22
